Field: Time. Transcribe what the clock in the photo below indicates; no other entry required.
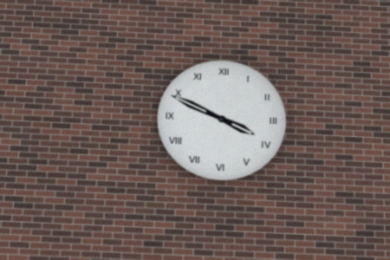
3:49
